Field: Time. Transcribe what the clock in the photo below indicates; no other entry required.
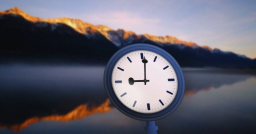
9:01
